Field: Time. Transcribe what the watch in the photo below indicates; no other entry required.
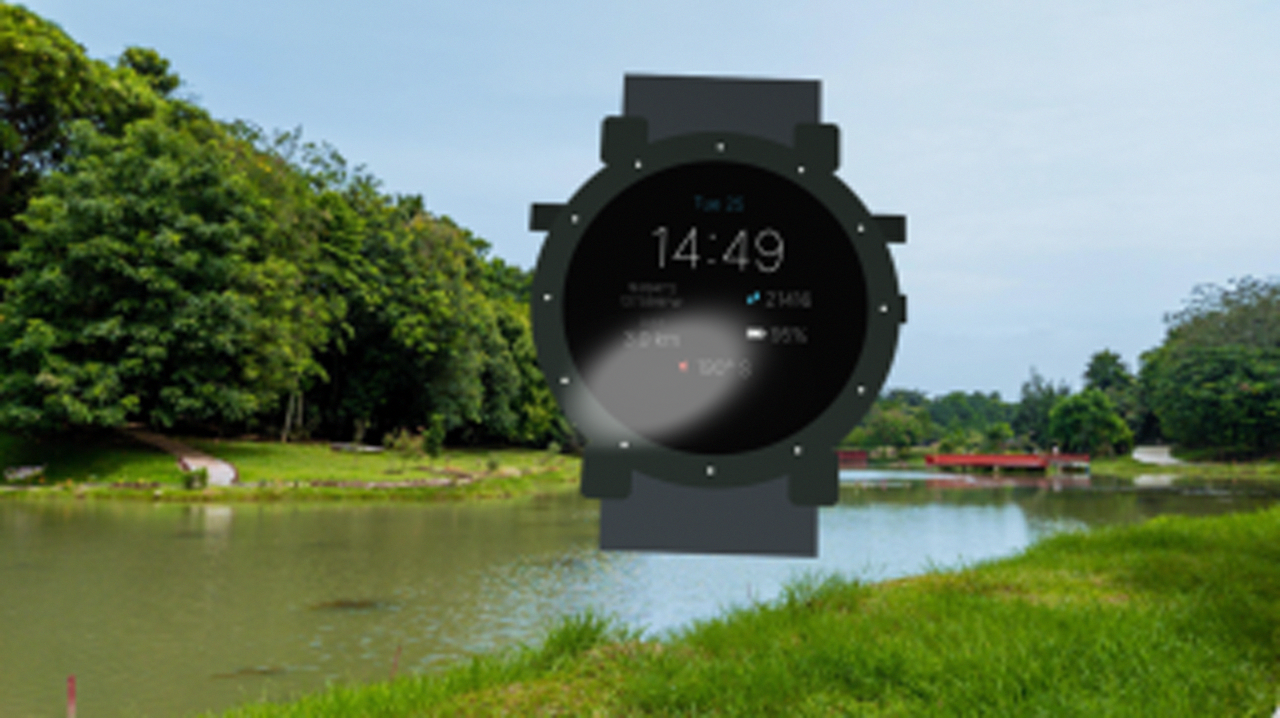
14:49
